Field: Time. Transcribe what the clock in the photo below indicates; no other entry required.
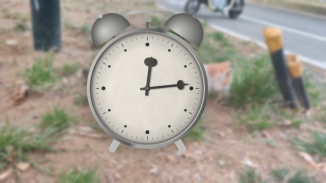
12:14
